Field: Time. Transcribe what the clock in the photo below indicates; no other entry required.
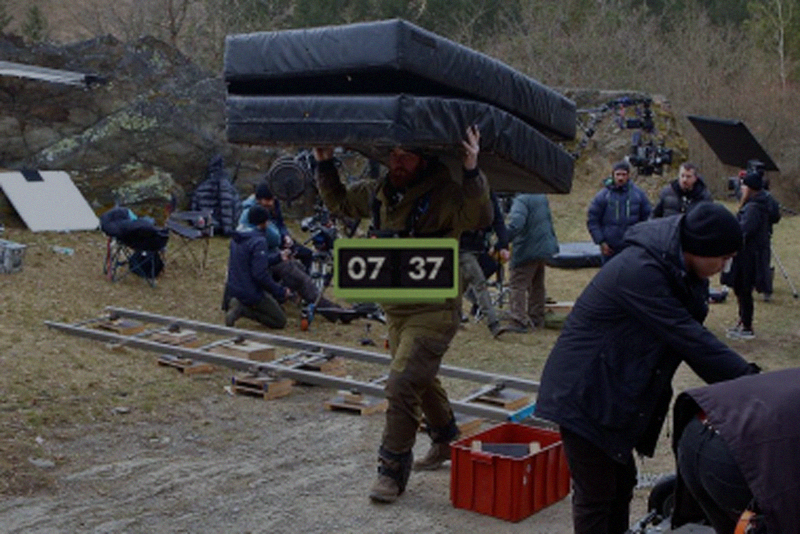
7:37
